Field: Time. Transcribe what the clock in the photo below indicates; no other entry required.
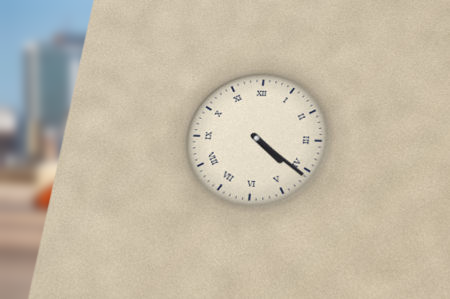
4:21
